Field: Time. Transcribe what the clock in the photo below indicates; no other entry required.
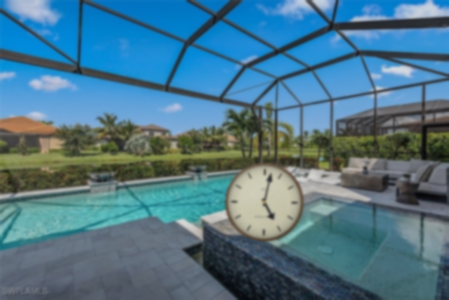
5:02
